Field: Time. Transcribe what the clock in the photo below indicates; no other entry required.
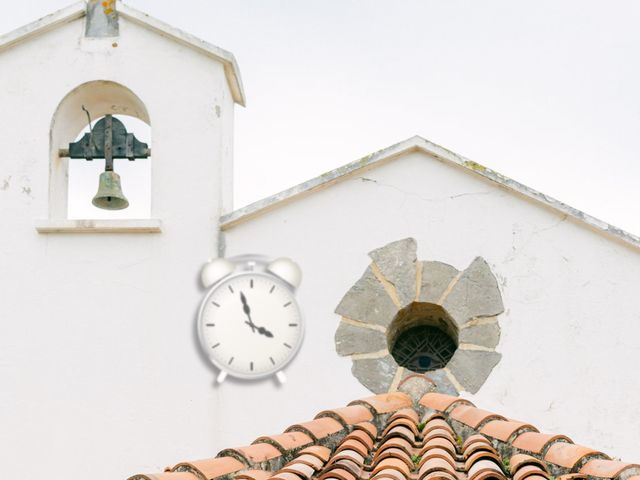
3:57
